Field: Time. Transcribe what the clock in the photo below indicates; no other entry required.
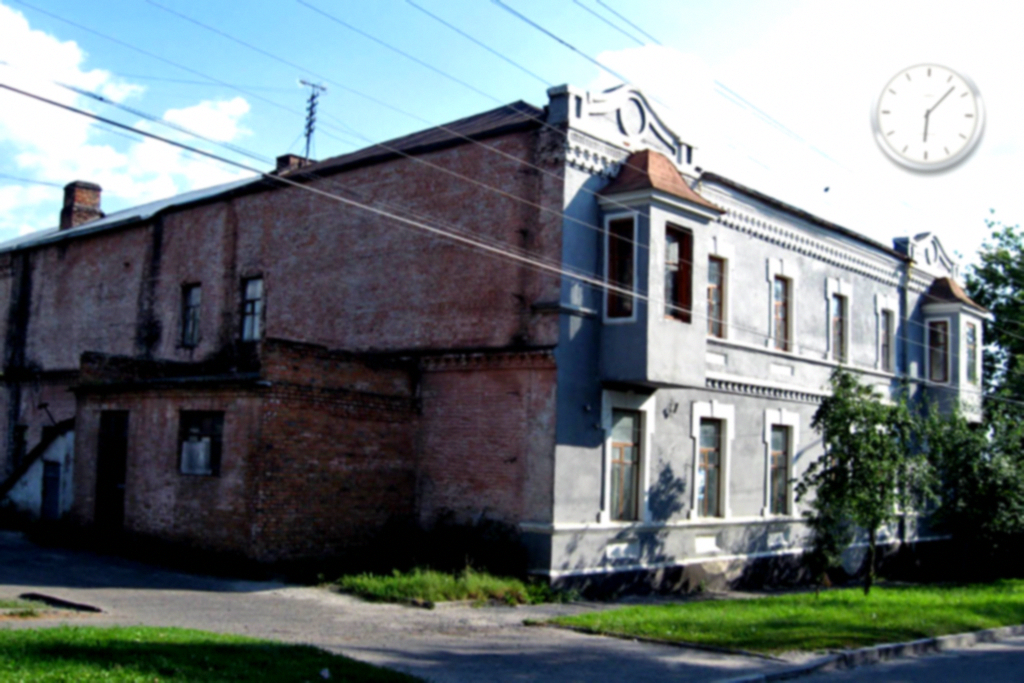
6:07
